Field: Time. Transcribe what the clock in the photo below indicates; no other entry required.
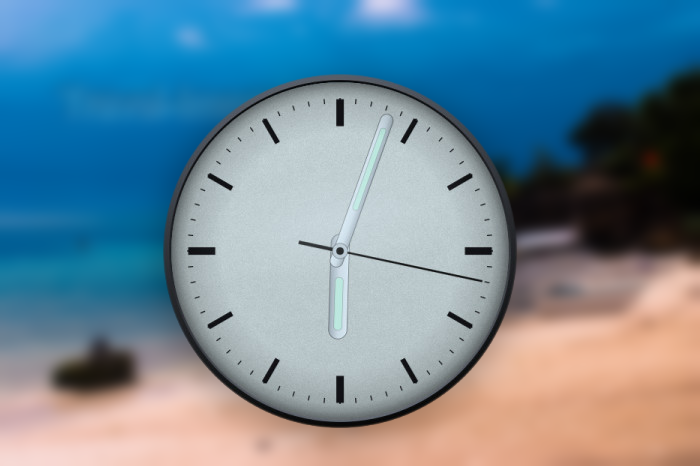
6:03:17
